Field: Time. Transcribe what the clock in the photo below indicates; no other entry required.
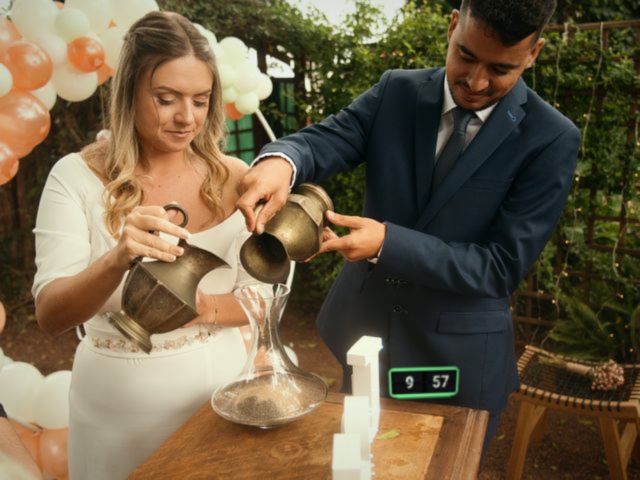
9:57
